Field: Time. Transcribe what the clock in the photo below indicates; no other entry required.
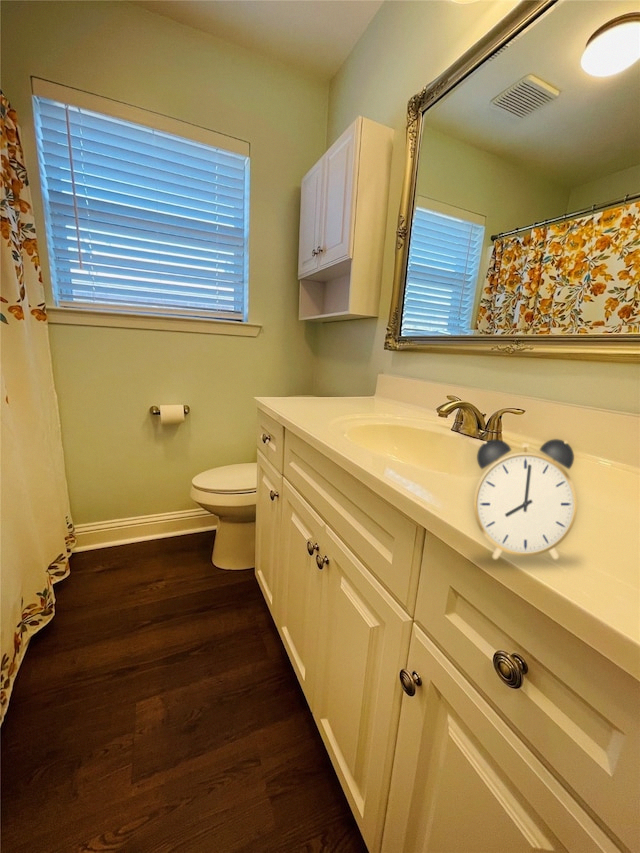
8:01
